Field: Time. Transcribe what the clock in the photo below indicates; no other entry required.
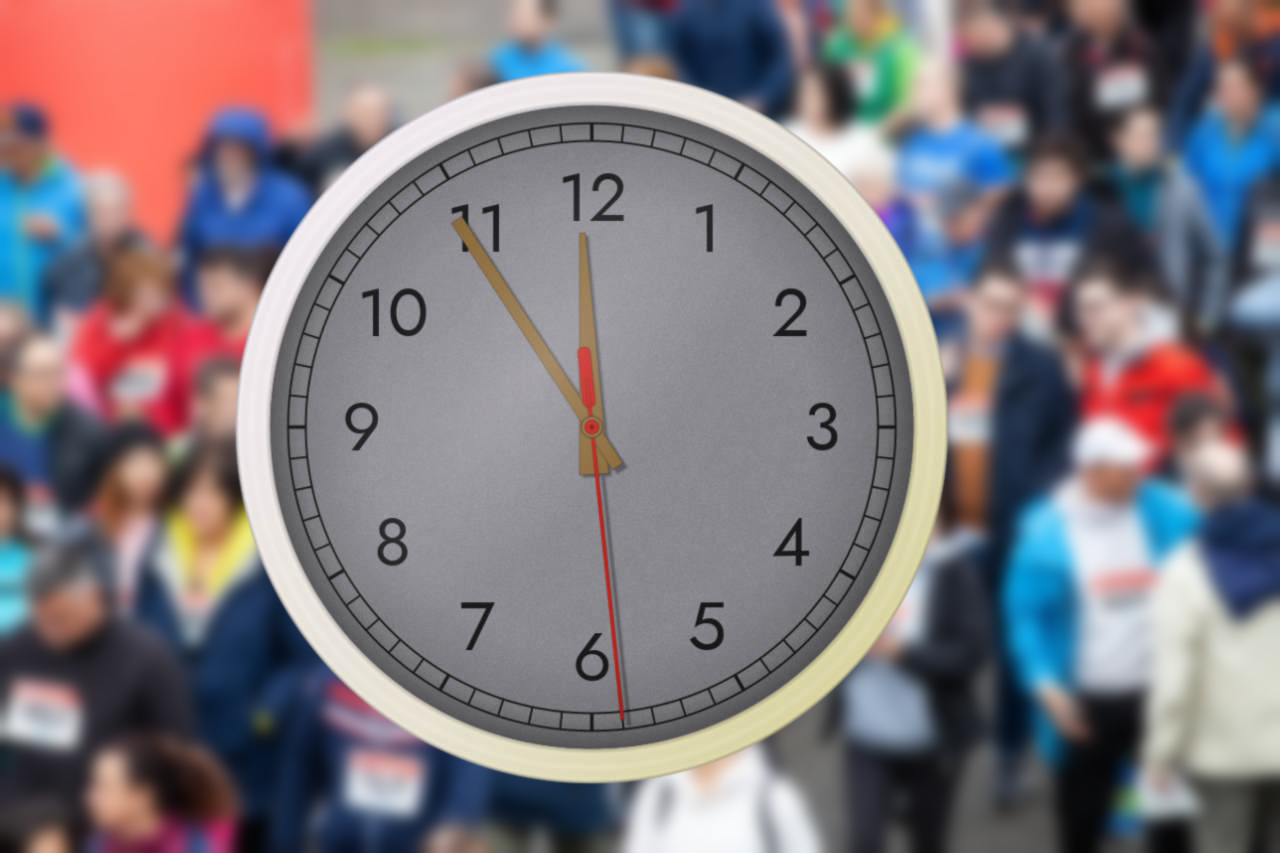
11:54:29
